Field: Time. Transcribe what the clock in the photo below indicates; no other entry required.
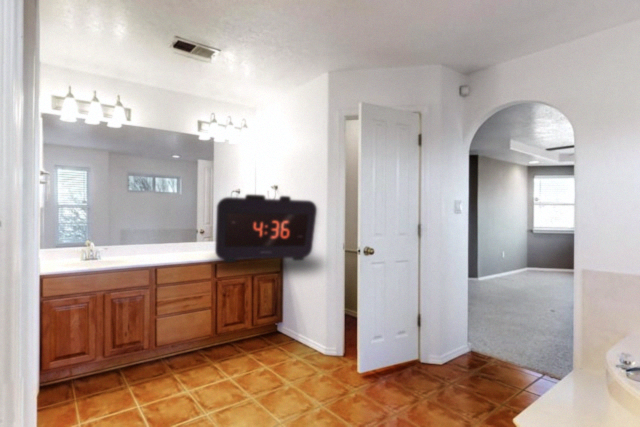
4:36
